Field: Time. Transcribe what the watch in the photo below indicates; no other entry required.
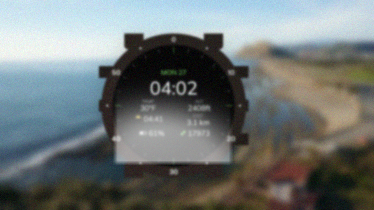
4:02
